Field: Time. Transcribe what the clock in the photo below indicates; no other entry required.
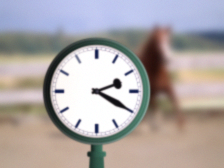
2:20
